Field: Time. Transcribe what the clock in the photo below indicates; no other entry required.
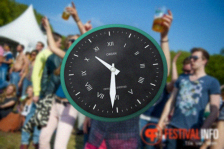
10:31
